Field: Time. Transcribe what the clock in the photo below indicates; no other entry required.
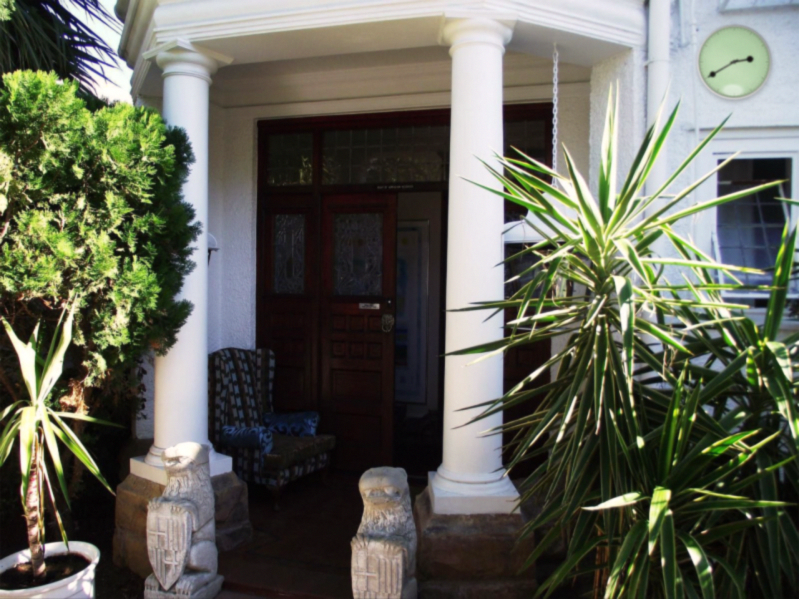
2:40
